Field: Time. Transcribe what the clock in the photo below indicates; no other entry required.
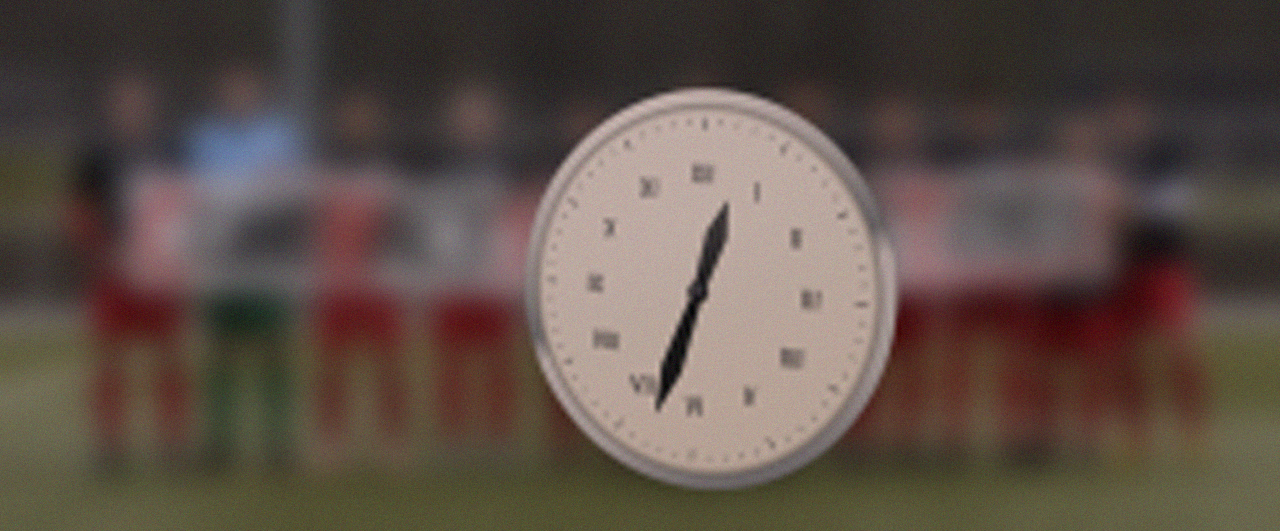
12:33
